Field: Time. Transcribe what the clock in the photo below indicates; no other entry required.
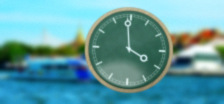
3:59
